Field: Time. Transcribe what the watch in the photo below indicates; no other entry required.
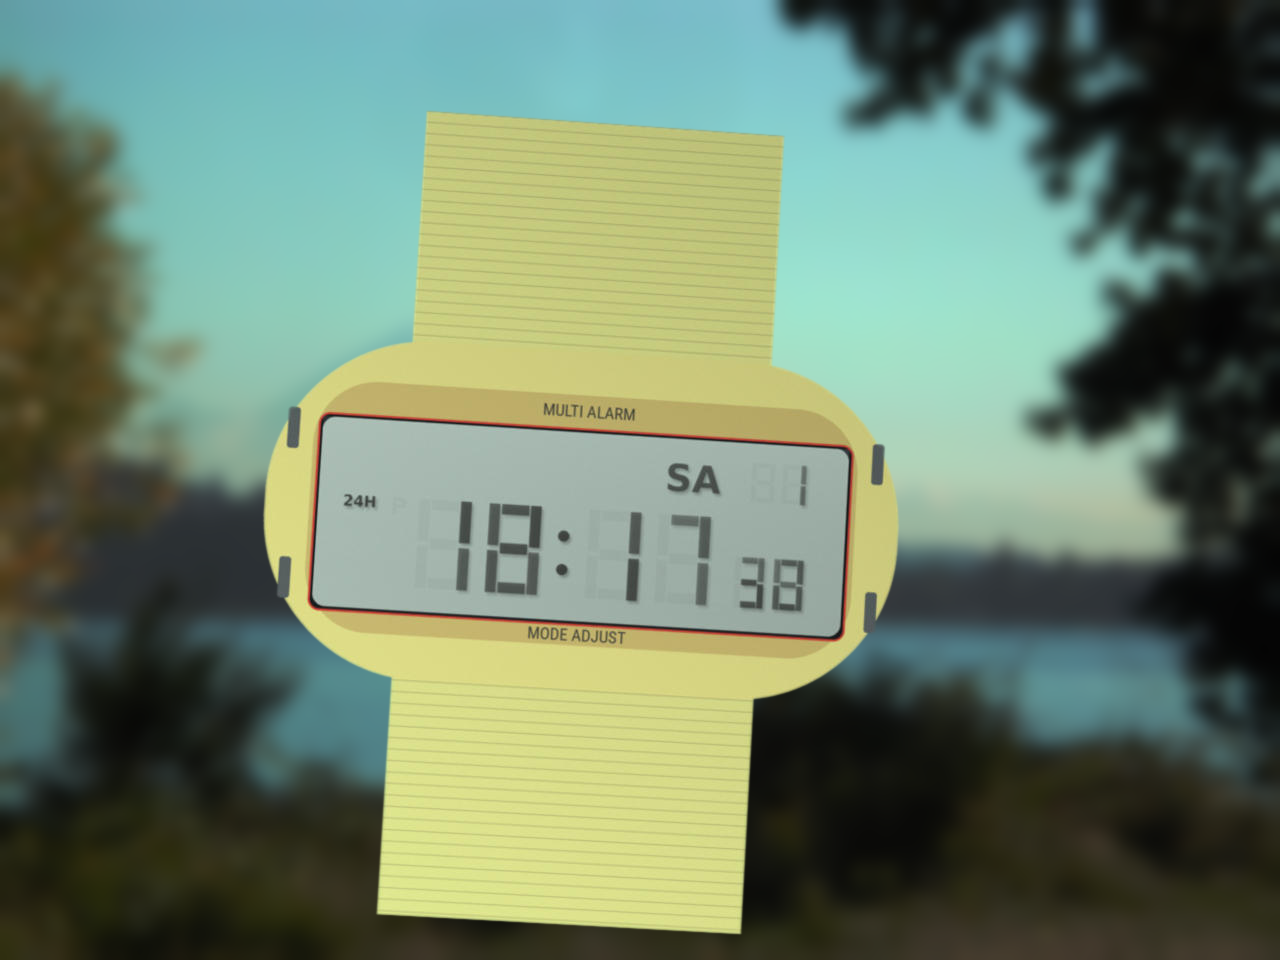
18:17:38
